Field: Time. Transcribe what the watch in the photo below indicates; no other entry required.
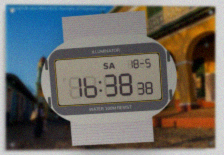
16:38:38
